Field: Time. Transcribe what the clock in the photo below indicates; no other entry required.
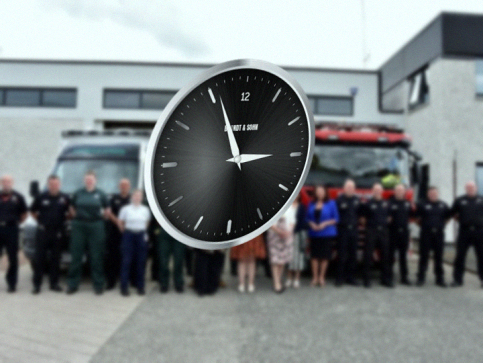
2:56
